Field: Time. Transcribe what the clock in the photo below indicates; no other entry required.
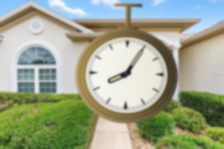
8:05
